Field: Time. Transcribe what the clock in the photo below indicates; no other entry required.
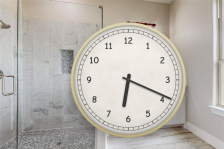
6:19
